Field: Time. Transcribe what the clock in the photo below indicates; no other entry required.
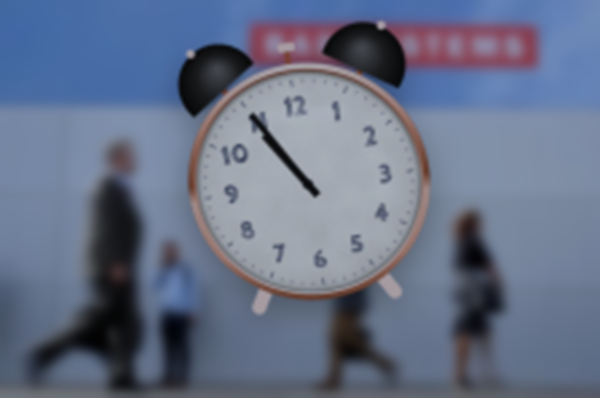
10:55
